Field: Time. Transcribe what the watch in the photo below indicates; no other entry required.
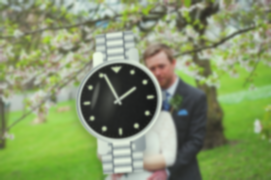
1:56
